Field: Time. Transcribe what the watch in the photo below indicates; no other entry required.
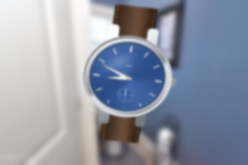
8:49
